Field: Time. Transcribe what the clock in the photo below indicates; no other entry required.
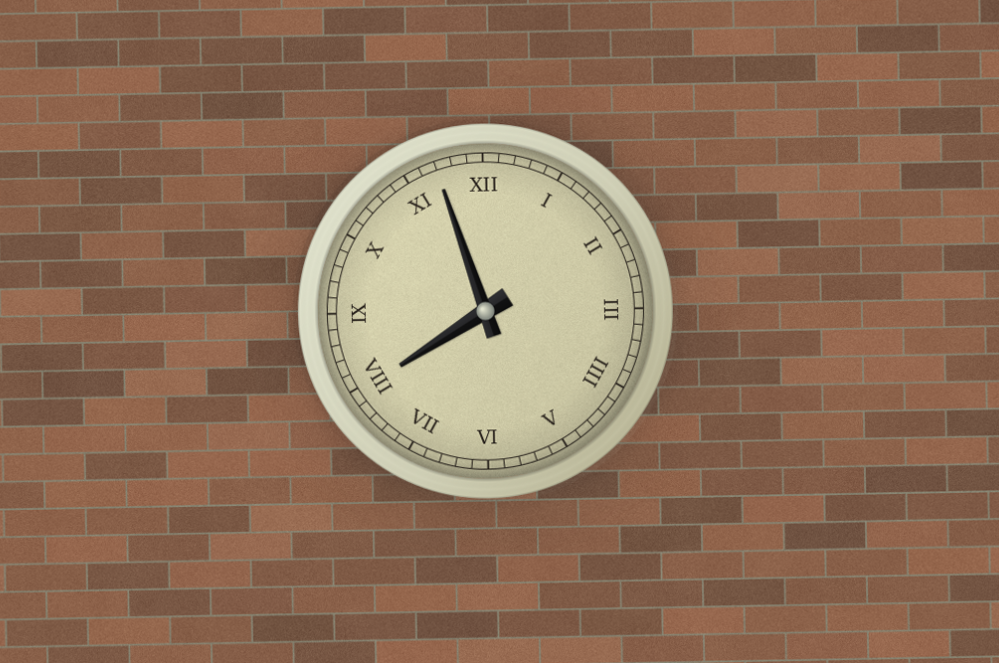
7:57
